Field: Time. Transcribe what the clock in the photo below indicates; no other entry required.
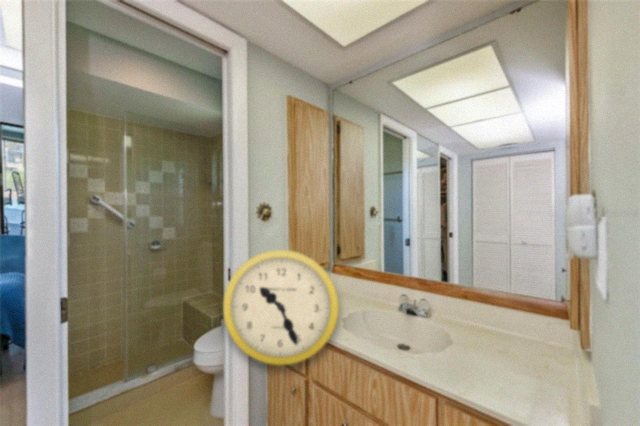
10:26
